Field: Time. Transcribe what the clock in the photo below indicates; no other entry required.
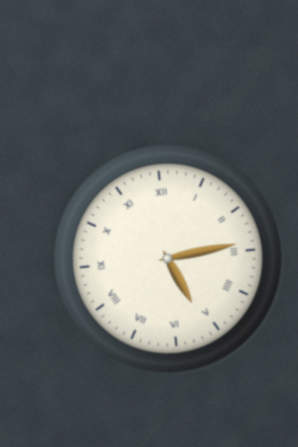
5:14
